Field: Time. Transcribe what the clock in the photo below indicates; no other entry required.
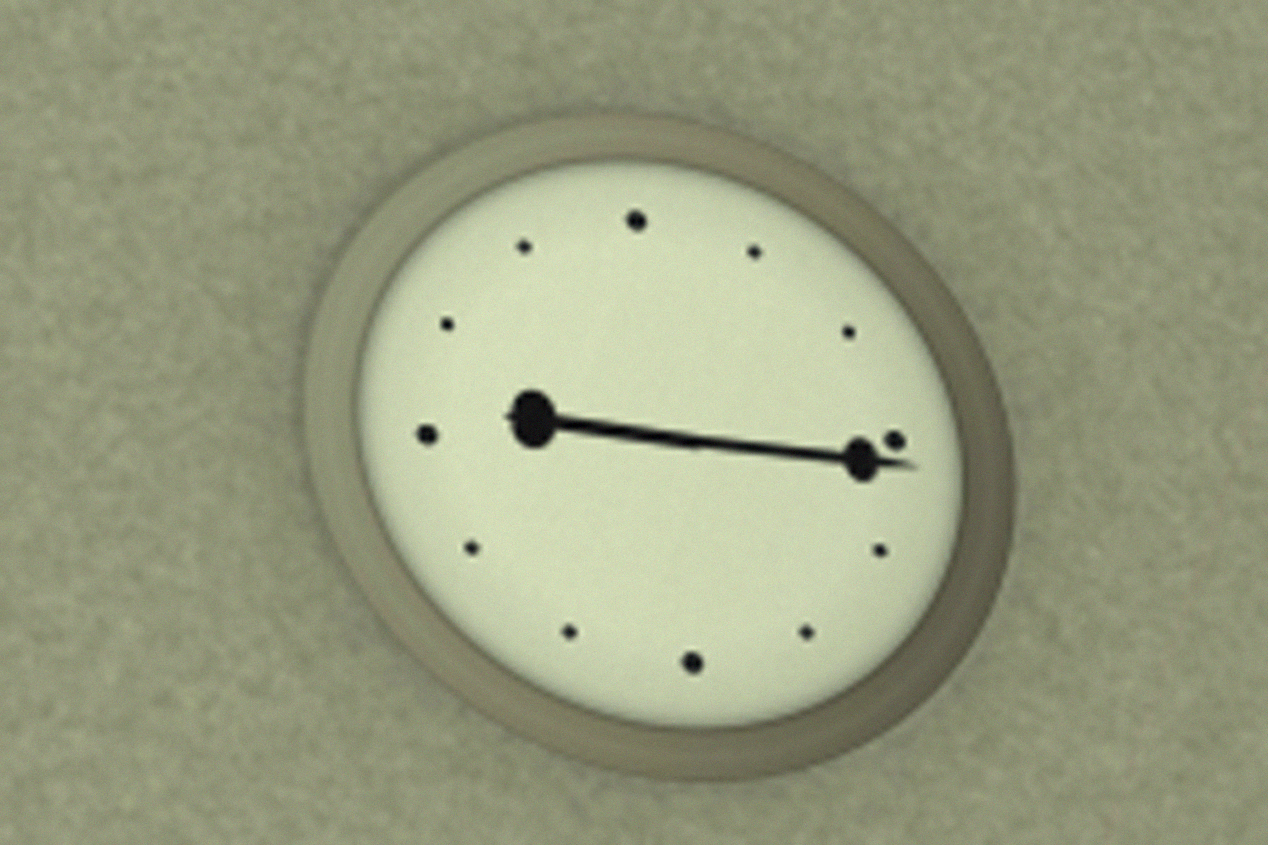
9:16
